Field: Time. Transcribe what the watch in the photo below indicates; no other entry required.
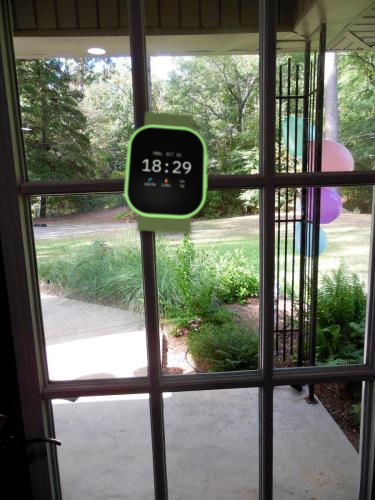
18:29
